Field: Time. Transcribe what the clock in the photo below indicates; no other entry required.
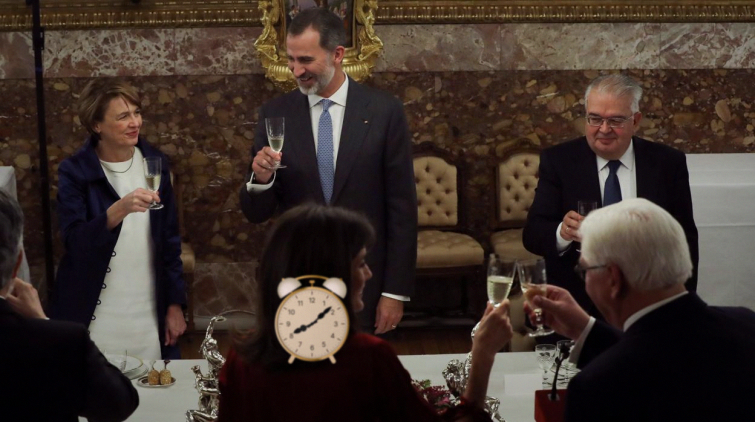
8:08
